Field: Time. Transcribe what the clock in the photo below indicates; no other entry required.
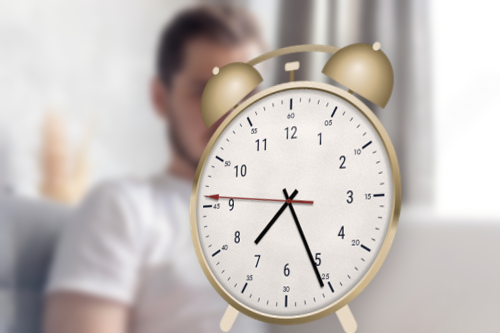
7:25:46
